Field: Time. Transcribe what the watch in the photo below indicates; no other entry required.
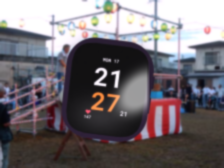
21:27
